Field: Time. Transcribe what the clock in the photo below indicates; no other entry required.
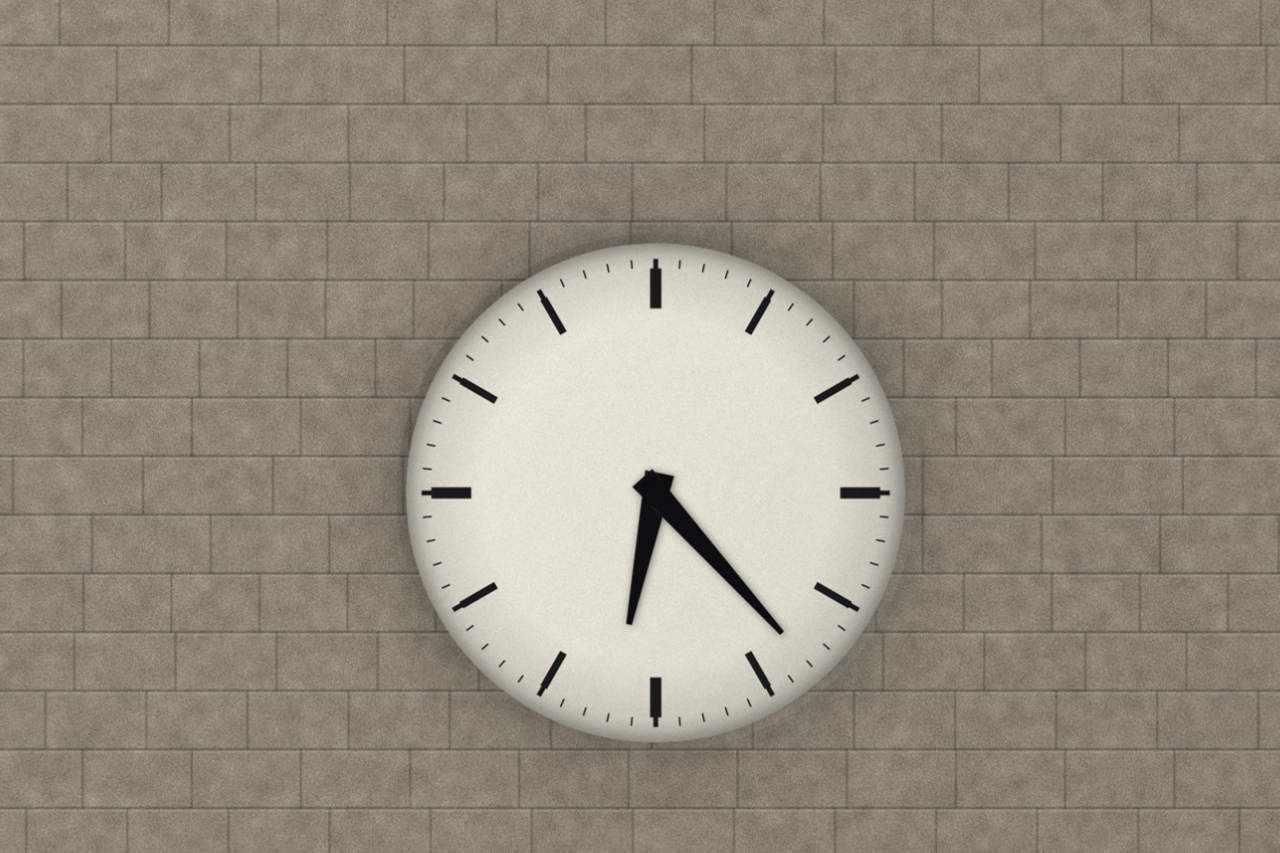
6:23
